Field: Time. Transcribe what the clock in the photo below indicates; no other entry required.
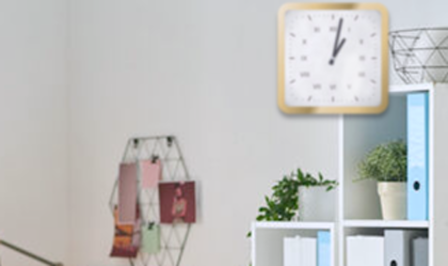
1:02
